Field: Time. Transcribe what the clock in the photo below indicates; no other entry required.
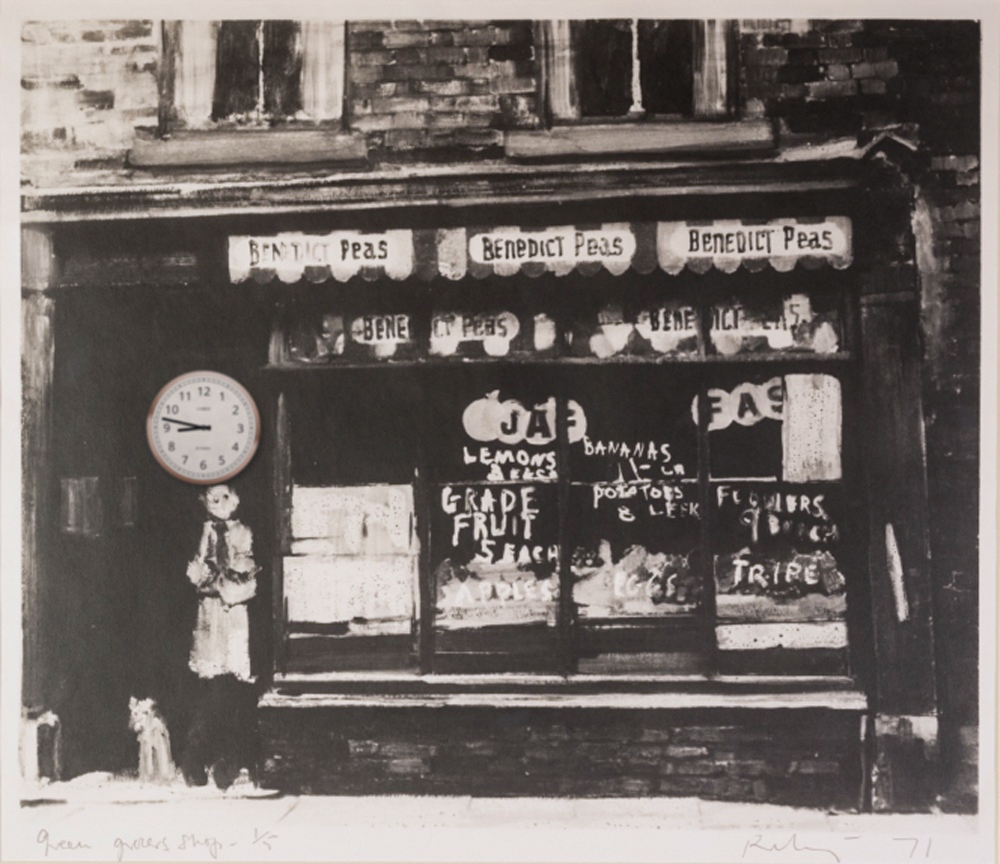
8:47
